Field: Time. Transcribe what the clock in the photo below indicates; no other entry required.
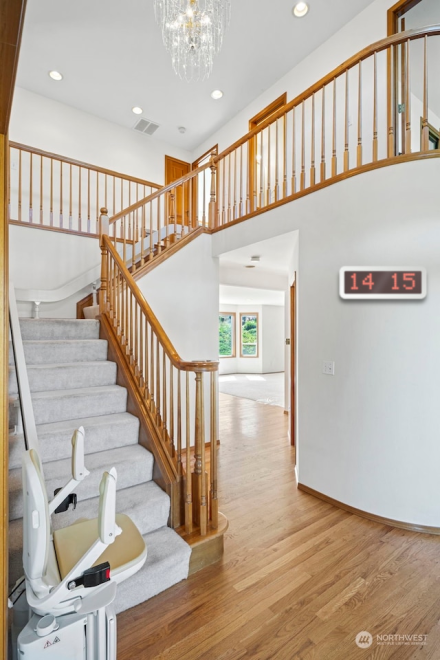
14:15
